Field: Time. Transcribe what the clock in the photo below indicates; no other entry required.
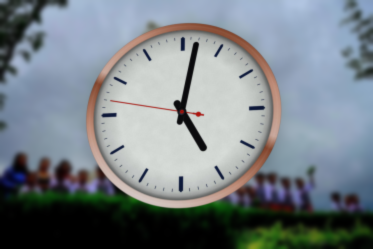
5:01:47
